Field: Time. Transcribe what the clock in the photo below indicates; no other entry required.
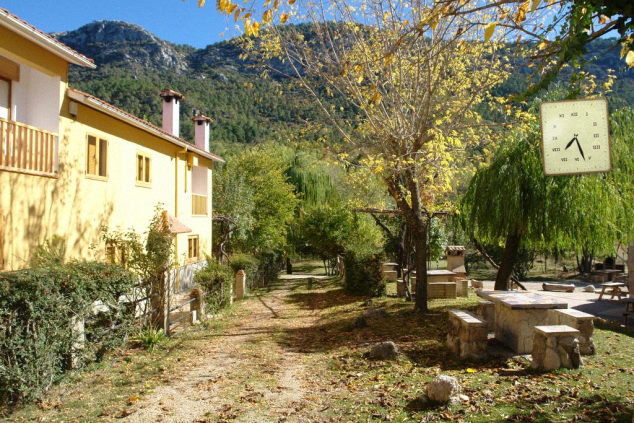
7:27
